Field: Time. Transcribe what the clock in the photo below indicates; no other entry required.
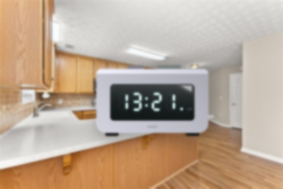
13:21
